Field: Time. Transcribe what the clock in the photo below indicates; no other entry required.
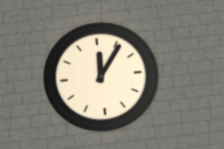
12:06
